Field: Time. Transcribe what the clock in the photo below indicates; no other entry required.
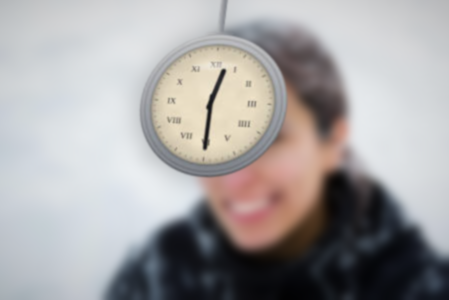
12:30
